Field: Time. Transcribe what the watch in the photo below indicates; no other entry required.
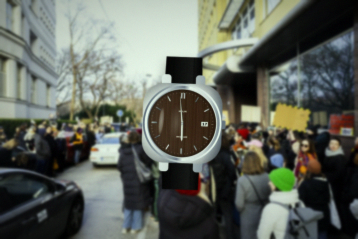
5:59
